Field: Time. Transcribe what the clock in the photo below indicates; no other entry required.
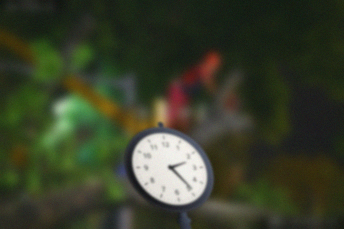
2:24
